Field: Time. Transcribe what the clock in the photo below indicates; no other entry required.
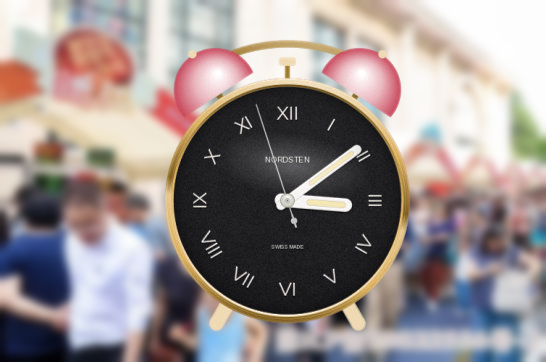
3:08:57
